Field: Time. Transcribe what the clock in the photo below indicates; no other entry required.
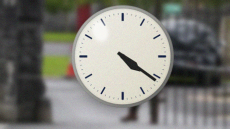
4:21
